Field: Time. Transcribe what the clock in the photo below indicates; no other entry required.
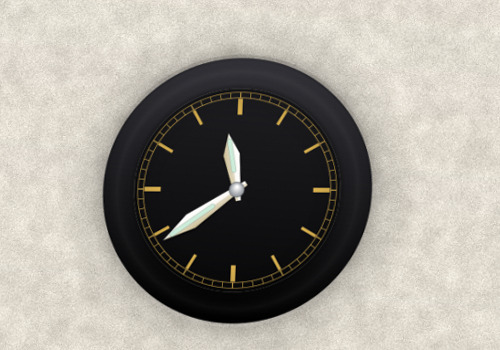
11:39
